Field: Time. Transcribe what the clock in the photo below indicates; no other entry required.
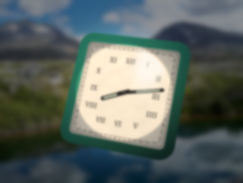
8:13
